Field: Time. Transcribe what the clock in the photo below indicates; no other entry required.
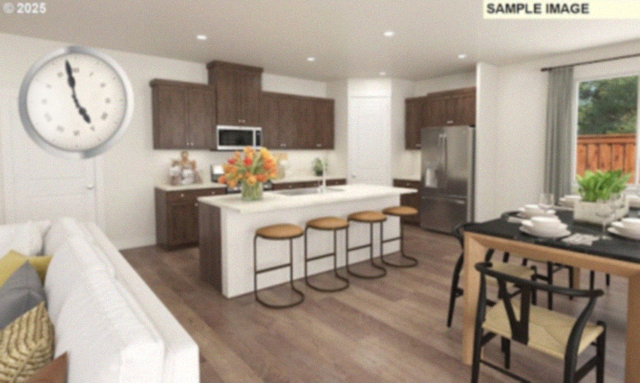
4:58
